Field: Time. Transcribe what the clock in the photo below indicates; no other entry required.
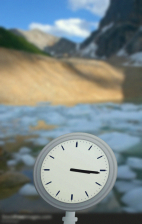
3:16
